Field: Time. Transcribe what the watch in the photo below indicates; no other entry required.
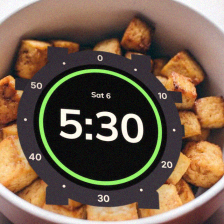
5:30
